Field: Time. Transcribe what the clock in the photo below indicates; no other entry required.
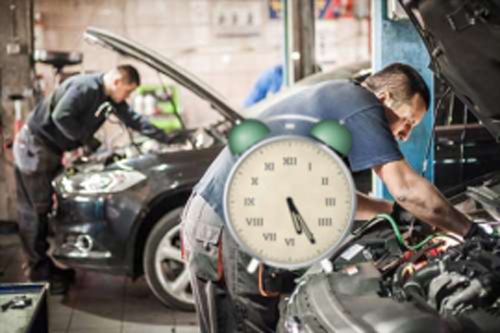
5:25
